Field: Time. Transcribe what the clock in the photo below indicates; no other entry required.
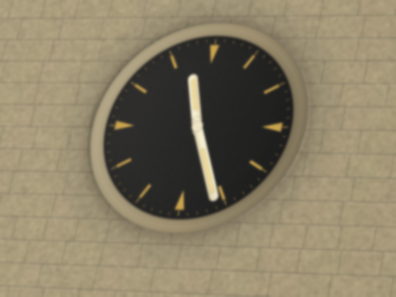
11:26
